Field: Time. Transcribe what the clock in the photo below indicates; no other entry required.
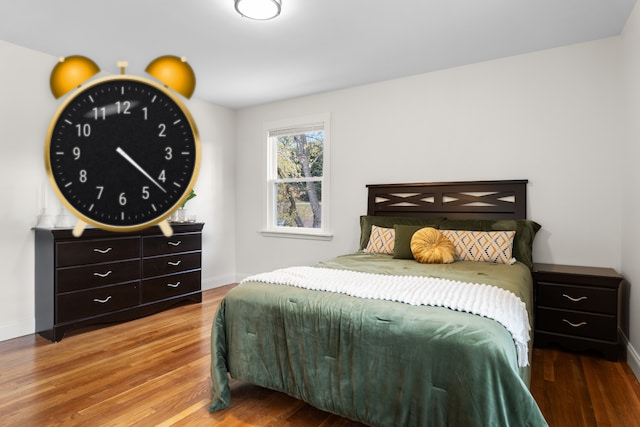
4:22
